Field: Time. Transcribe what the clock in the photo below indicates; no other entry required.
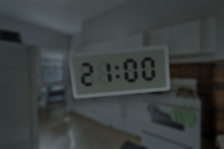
21:00
